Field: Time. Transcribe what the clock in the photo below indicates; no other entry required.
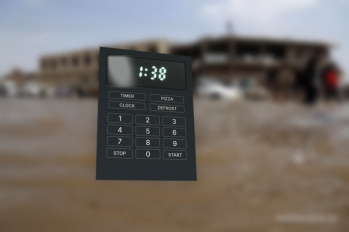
1:38
